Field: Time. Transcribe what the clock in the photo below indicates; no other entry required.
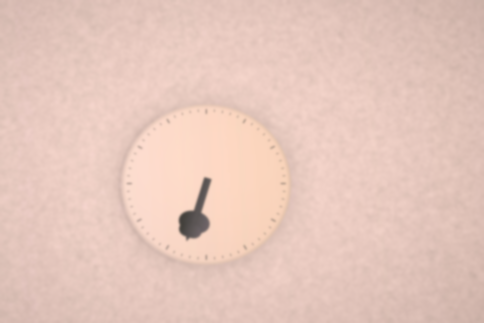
6:33
